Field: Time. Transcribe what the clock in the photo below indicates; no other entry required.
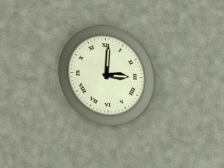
3:01
